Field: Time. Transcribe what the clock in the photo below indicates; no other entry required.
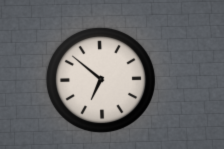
6:52
